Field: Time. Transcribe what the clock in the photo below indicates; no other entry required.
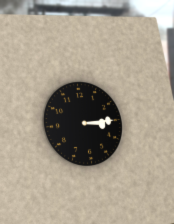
3:15
